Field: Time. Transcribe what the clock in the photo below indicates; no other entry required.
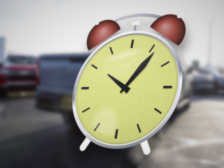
10:06
